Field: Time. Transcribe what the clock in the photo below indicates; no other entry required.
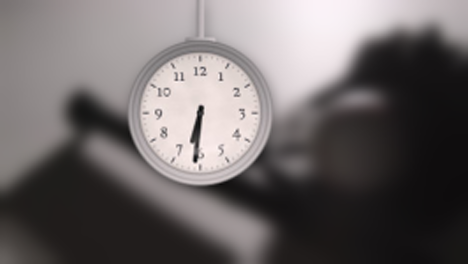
6:31
